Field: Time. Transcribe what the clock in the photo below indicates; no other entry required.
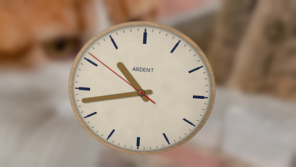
10:42:51
